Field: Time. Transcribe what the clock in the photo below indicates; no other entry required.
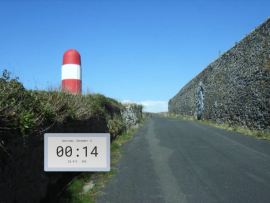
0:14
